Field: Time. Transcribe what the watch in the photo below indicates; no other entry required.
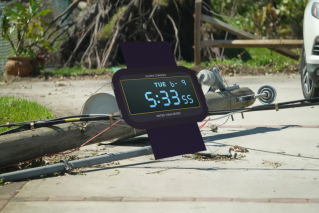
5:33:55
